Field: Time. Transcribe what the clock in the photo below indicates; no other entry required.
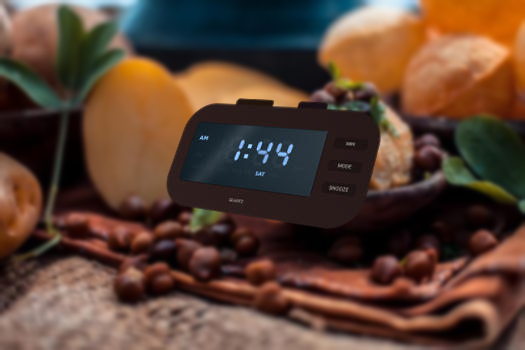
1:44
